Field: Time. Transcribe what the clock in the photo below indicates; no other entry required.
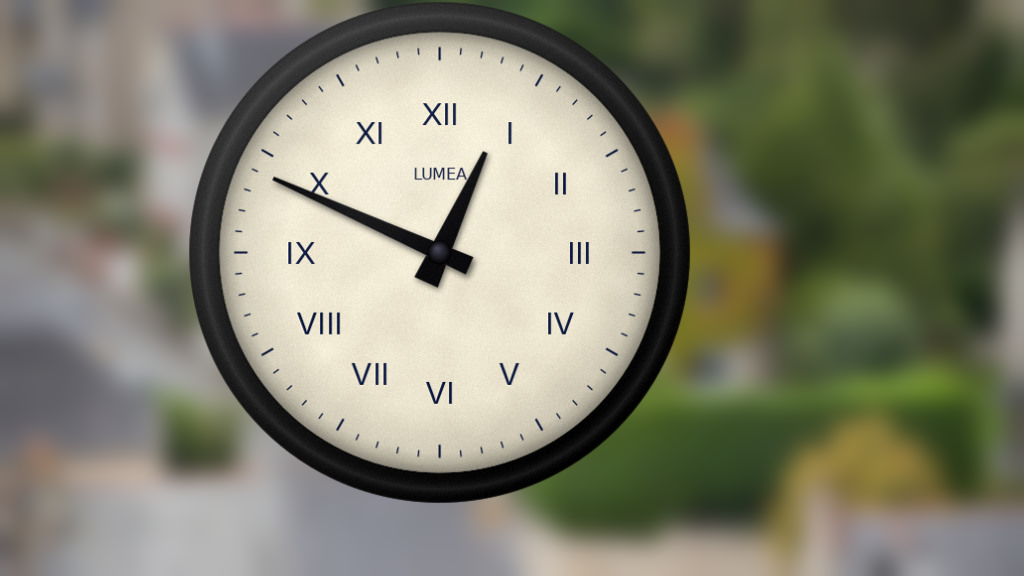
12:49
